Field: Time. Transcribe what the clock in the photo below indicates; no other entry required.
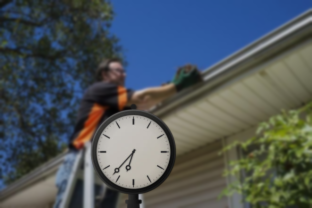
6:37
